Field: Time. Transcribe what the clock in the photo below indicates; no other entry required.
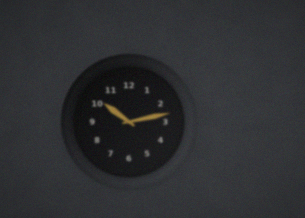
10:13
